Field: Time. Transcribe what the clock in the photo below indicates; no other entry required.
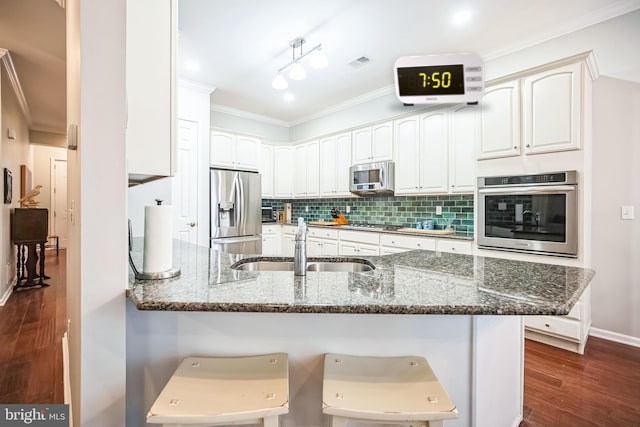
7:50
